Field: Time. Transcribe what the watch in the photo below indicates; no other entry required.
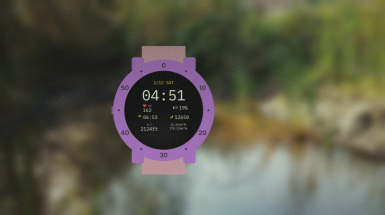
4:51
